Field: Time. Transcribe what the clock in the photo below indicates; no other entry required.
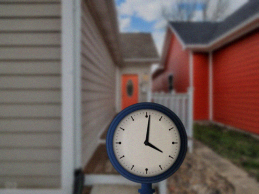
4:01
